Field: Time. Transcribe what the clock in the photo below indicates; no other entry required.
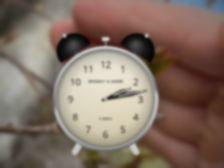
2:13
